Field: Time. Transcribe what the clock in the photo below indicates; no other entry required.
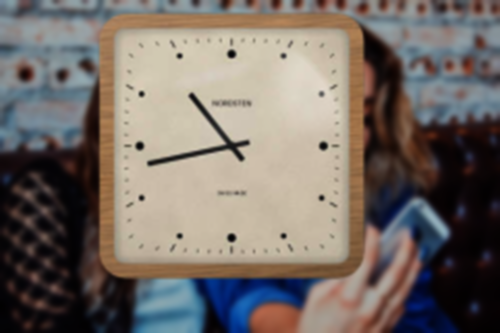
10:43
